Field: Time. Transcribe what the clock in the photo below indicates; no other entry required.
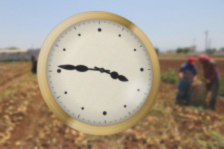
3:46
